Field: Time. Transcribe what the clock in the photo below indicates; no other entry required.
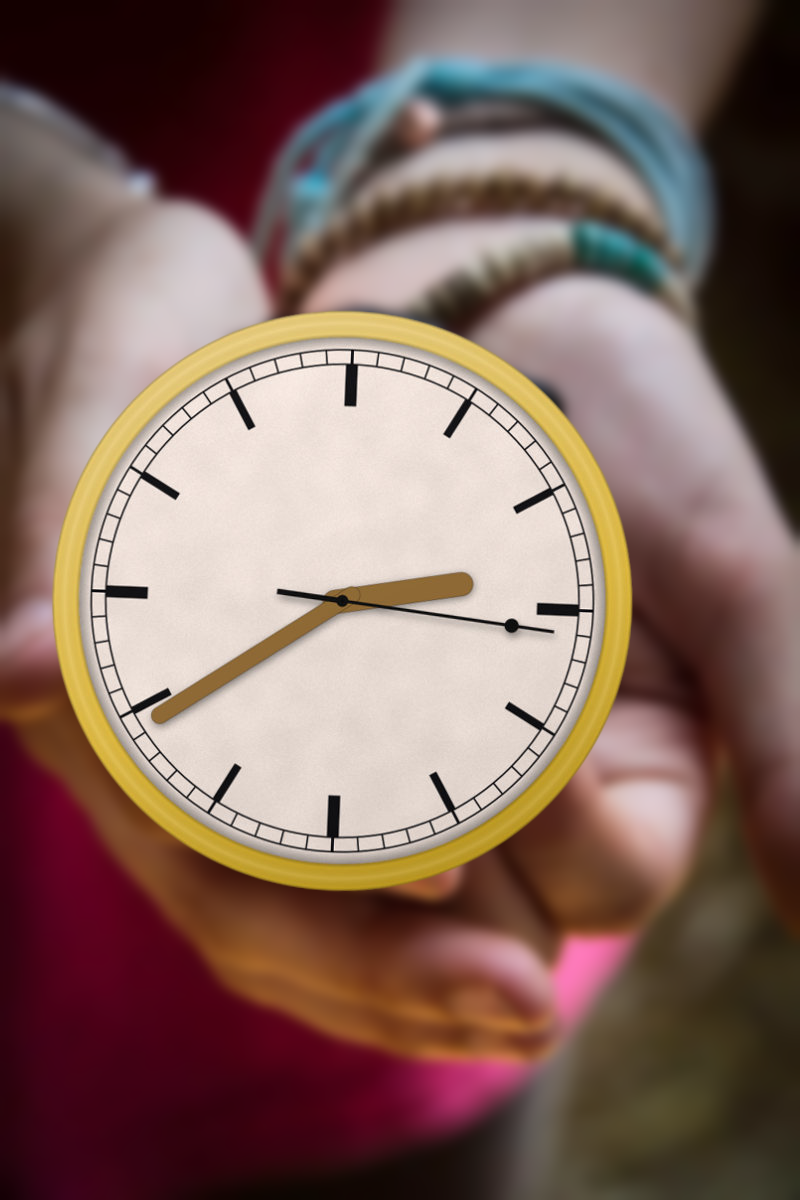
2:39:16
